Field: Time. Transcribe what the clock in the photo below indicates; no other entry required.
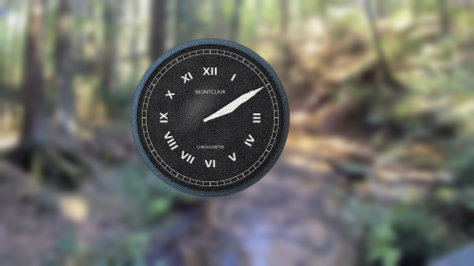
2:10
